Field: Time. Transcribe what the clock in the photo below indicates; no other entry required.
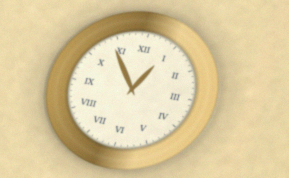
12:54
